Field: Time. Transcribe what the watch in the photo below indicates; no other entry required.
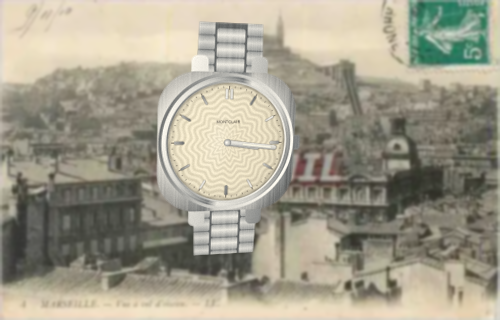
3:16
